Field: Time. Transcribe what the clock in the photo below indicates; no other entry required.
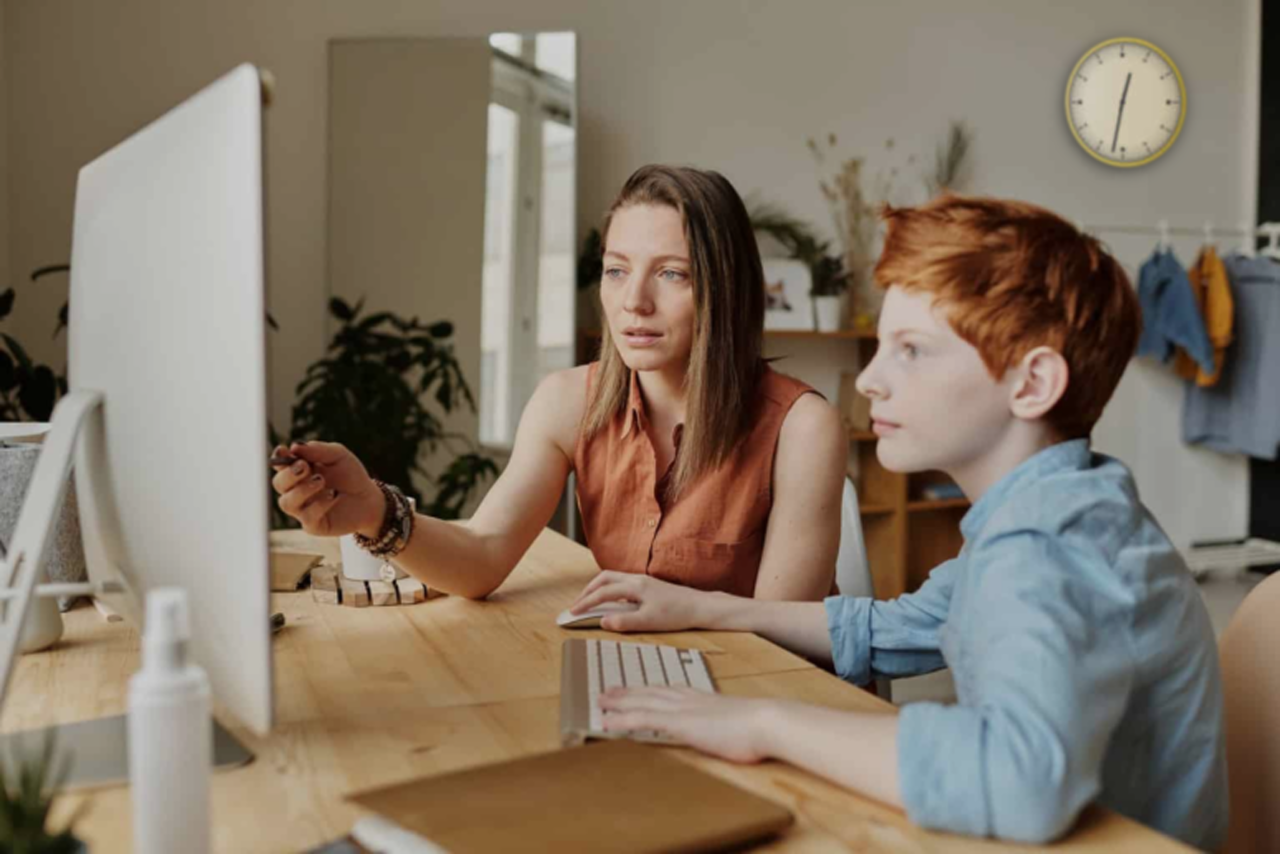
12:32
